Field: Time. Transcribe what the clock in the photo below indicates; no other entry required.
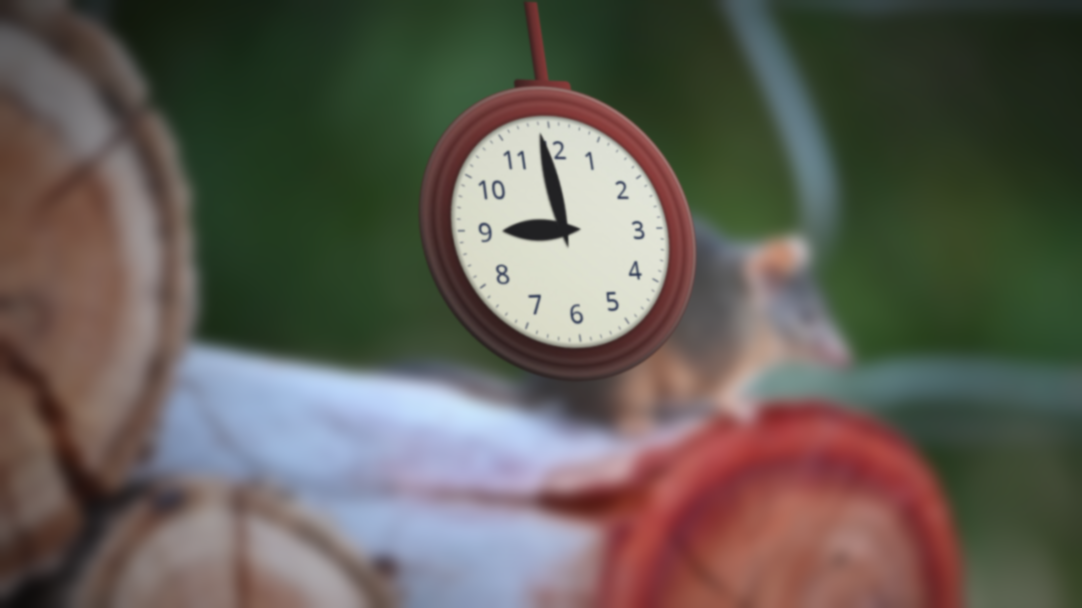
8:59
